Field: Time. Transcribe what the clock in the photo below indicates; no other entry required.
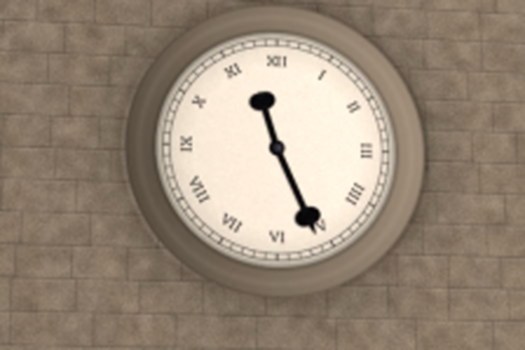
11:26
